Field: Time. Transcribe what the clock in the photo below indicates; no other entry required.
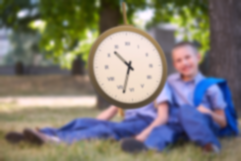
10:33
